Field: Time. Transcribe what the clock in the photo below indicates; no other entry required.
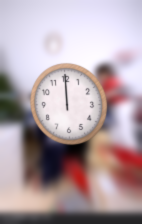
12:00
